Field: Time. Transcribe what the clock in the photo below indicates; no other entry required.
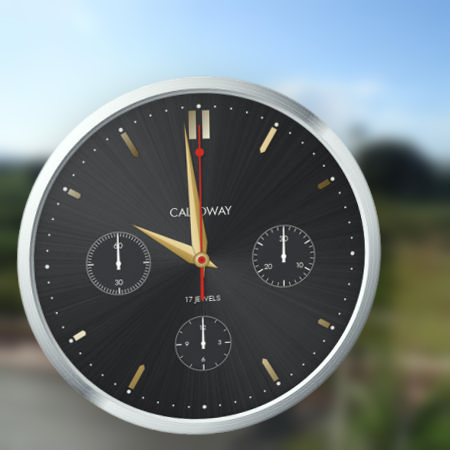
9:59
